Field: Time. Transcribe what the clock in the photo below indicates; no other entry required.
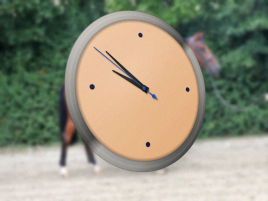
9:51:51
